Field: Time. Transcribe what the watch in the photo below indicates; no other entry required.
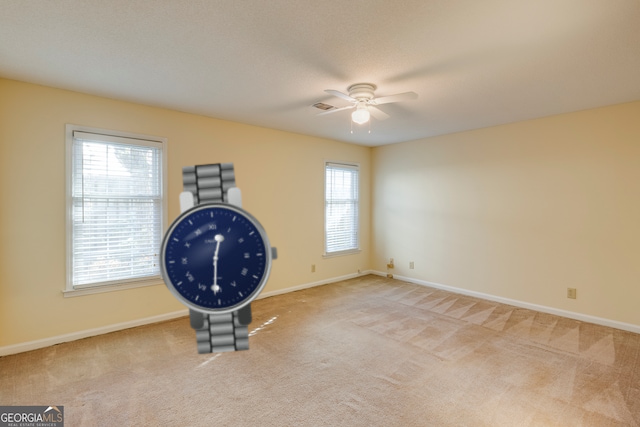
12:31
